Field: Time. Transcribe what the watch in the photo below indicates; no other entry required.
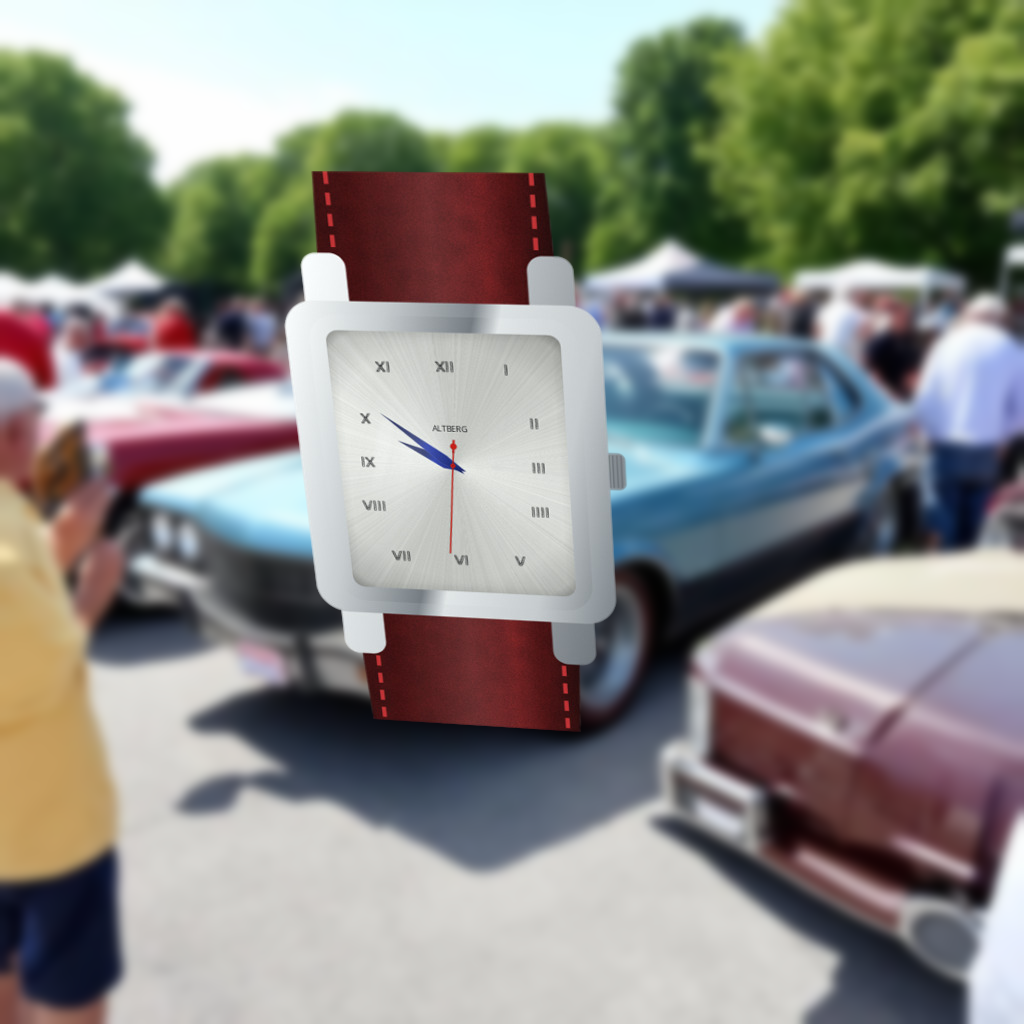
9:51:31
